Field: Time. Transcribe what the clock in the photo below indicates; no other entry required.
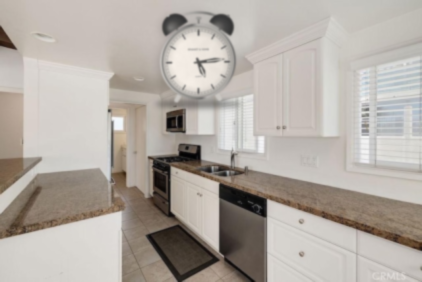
5:14
